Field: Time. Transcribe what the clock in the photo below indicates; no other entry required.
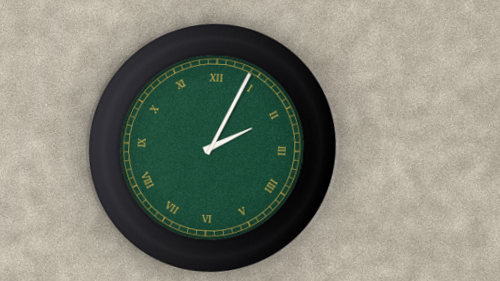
2:04
